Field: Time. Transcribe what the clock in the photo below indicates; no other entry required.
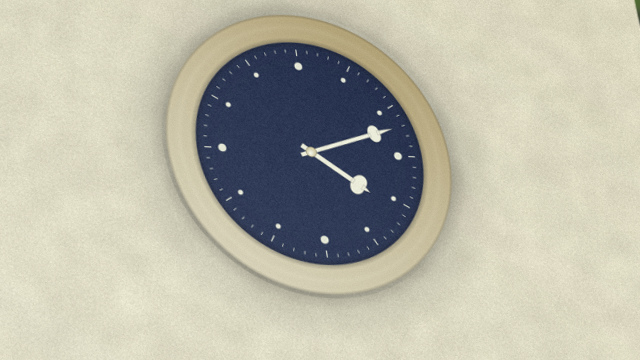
4:12
